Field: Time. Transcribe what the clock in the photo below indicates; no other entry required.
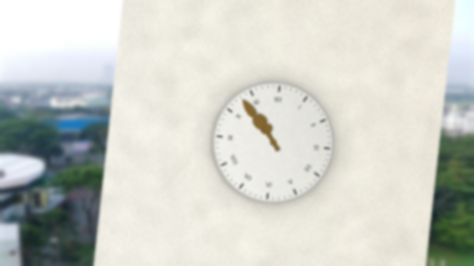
10:53
